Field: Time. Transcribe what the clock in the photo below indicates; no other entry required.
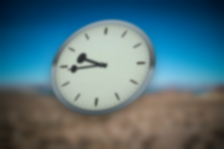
9:44
